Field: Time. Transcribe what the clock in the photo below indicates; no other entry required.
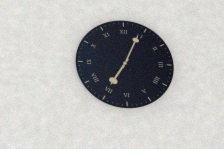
7:04
